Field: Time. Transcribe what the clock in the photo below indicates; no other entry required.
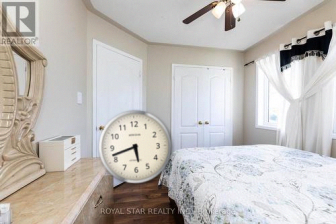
5:42
